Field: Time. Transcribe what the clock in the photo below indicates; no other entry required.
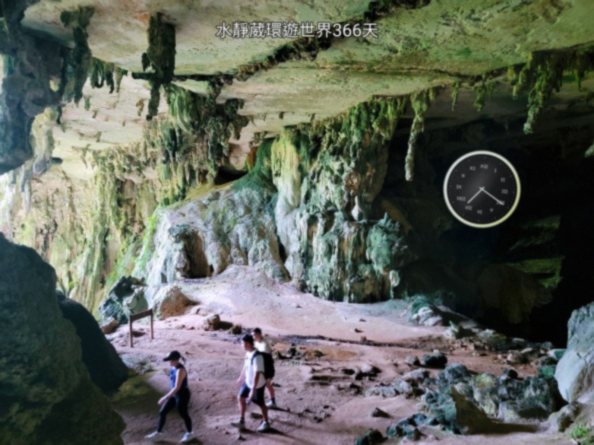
7:20
